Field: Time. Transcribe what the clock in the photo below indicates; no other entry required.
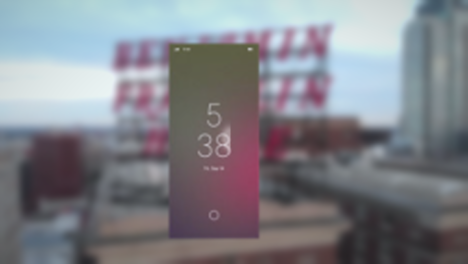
5:38
